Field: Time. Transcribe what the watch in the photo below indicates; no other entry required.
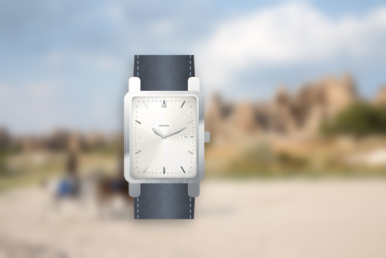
10:11
